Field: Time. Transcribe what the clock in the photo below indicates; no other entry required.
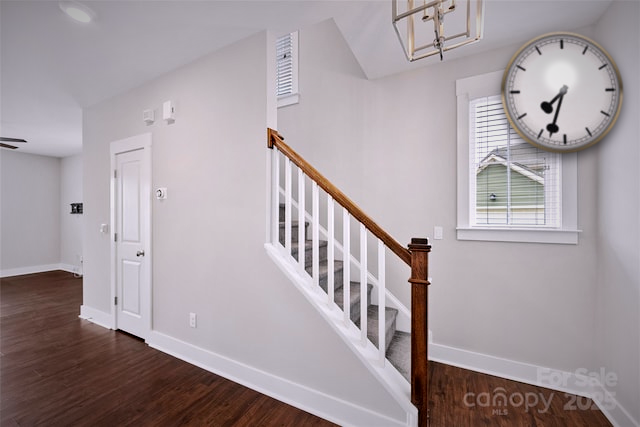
7:33
